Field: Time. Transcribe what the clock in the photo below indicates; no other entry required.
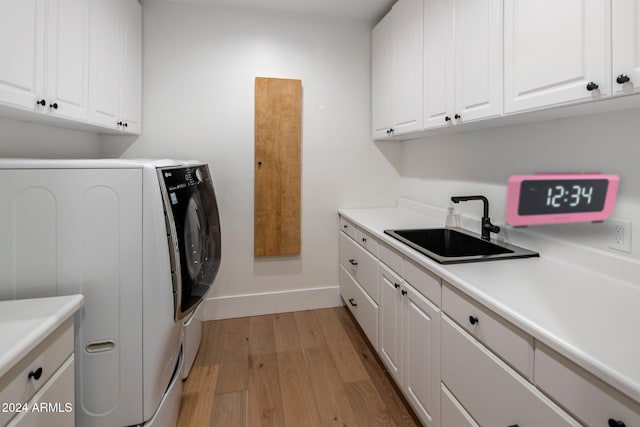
12:34
